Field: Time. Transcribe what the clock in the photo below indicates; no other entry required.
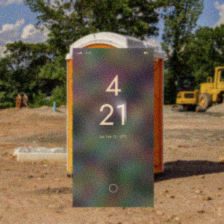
4:21
